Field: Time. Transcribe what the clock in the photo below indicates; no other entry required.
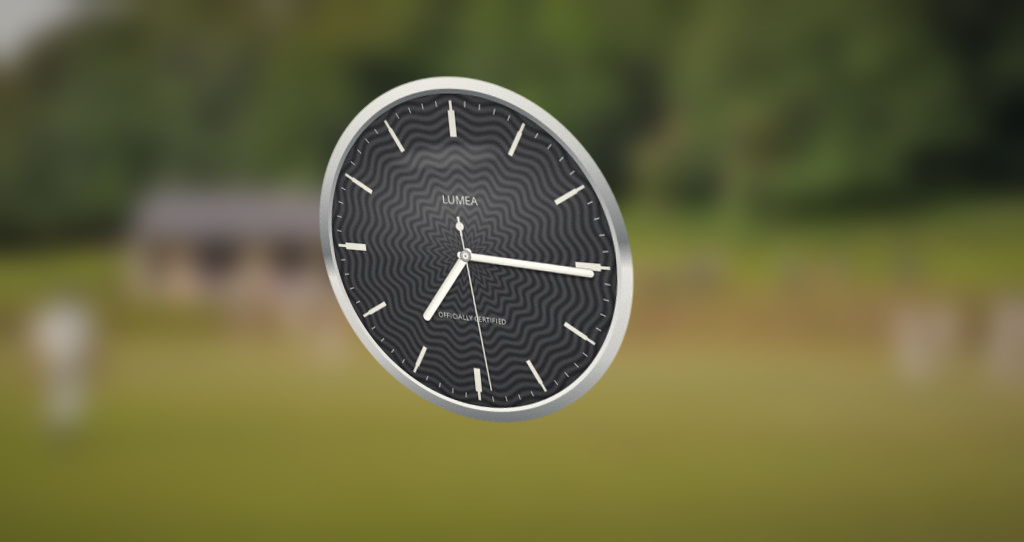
7:15:29
